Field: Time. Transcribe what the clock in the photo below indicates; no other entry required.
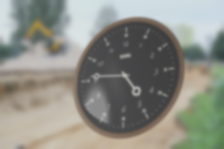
4:46
